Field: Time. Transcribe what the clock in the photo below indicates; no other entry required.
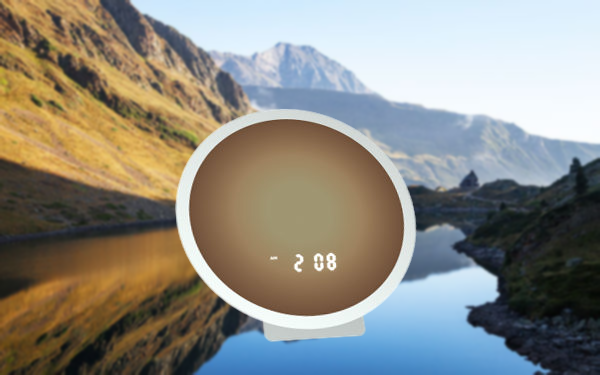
2:08
